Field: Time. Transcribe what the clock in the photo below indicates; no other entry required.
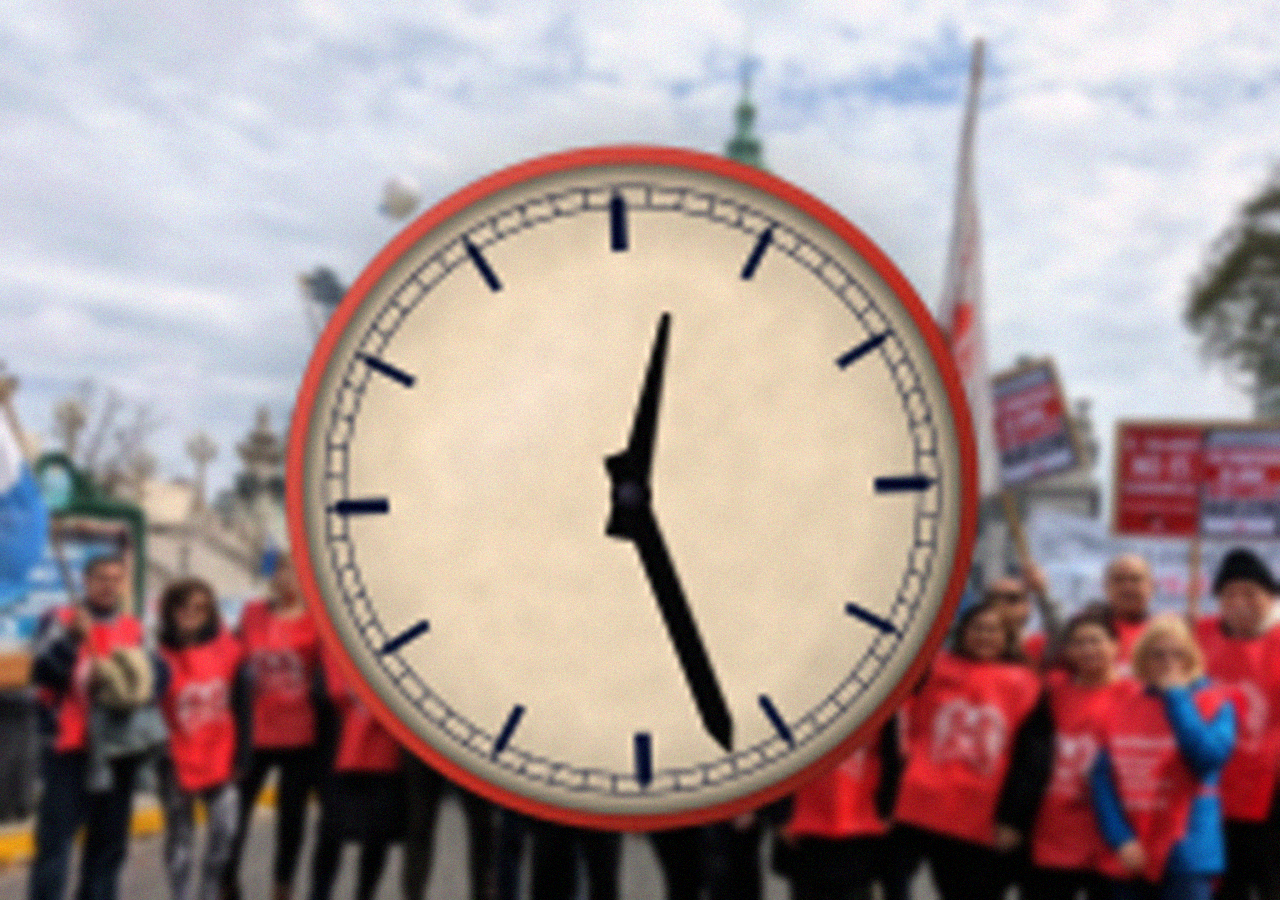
12:27
